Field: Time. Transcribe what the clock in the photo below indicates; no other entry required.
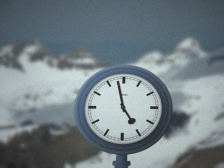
4:58
